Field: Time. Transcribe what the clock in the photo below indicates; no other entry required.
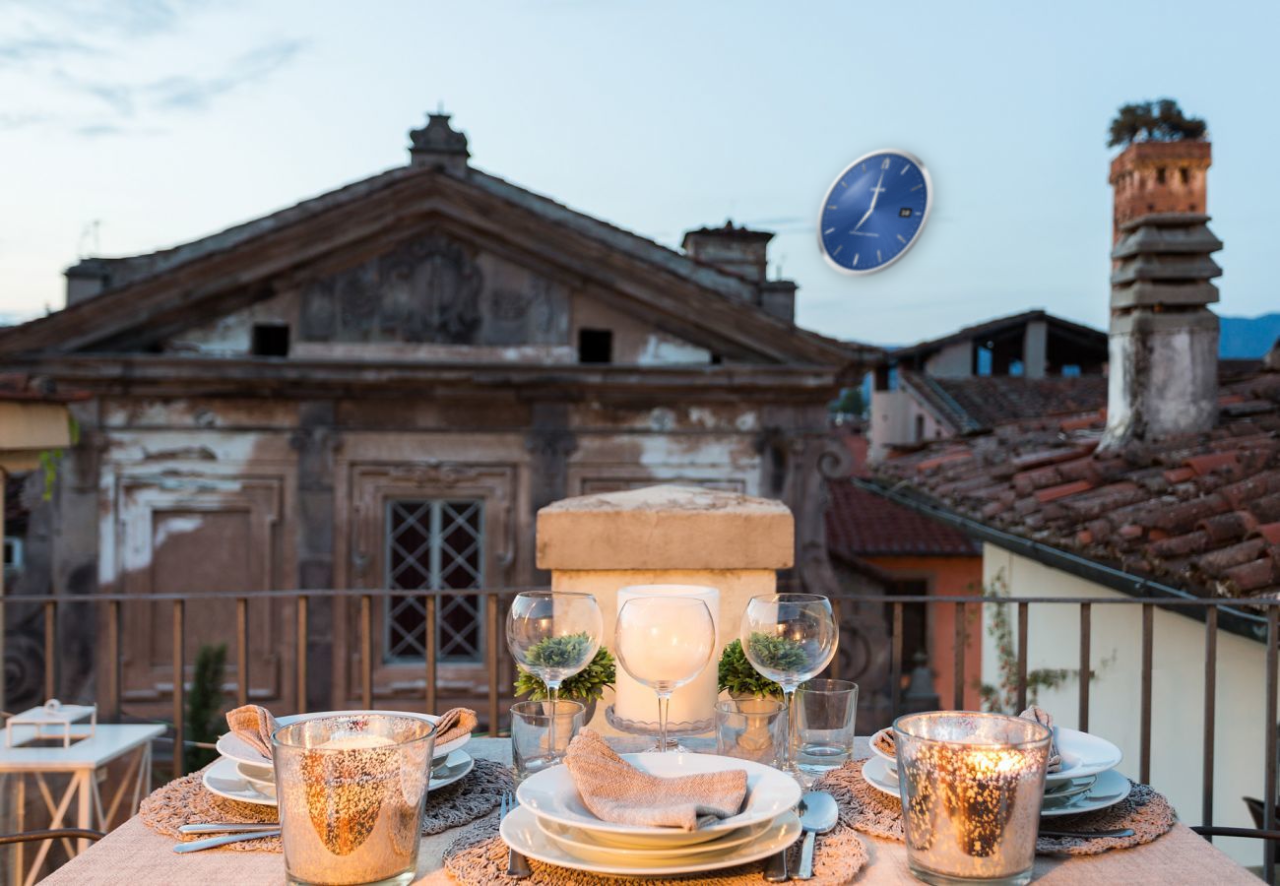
7:00
